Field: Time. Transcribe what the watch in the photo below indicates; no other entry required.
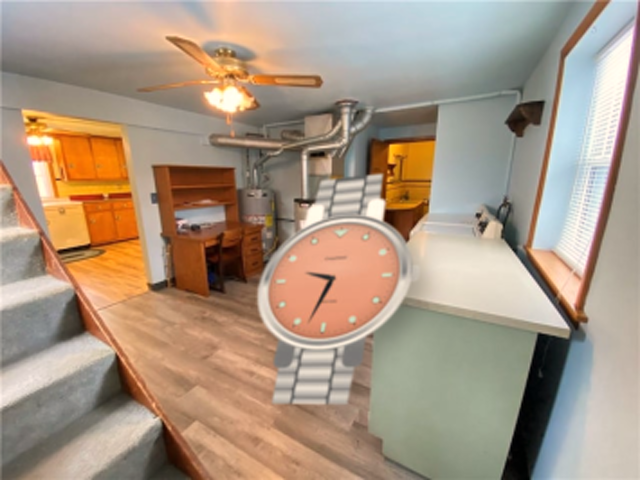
9:33
